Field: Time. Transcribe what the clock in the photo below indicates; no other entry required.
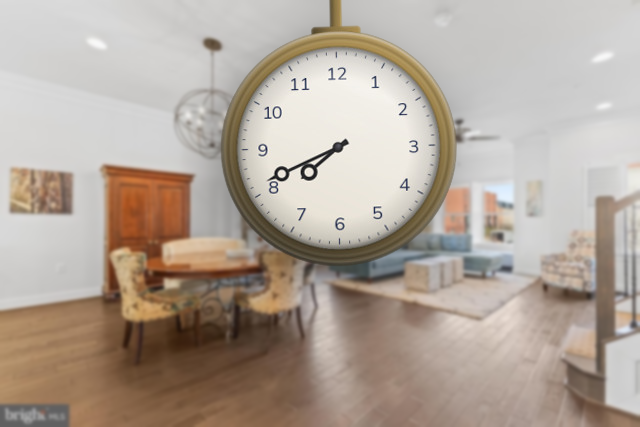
7:41
